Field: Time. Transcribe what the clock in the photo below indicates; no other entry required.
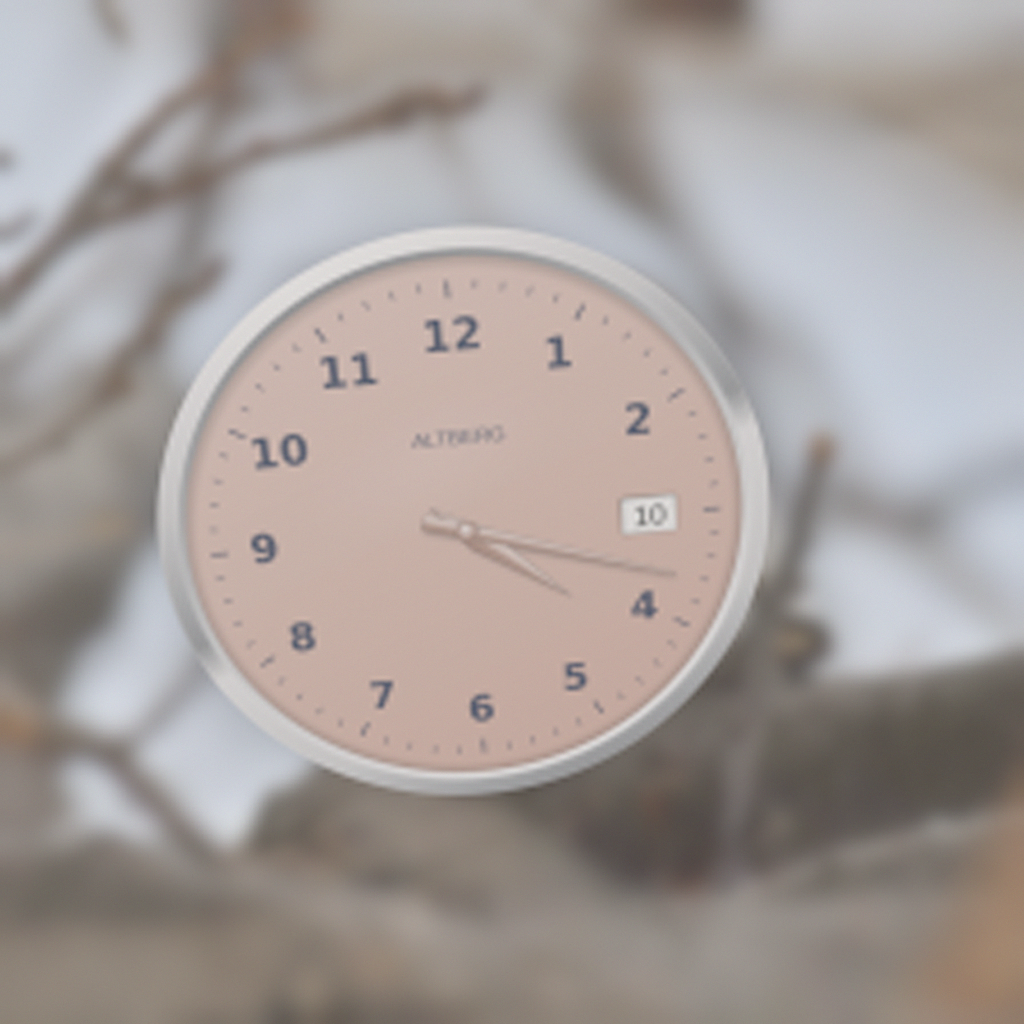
4:18
